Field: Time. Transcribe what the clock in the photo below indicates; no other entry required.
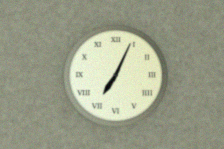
7:04
